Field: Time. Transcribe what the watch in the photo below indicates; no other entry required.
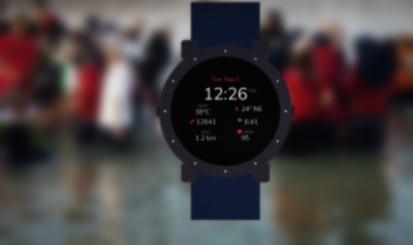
12:26
